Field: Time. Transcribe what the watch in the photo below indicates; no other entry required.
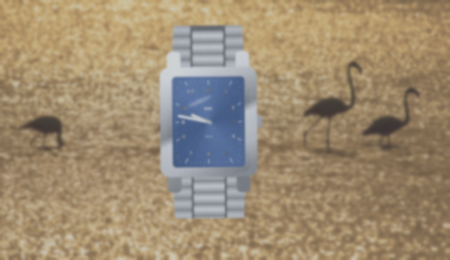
9:47
